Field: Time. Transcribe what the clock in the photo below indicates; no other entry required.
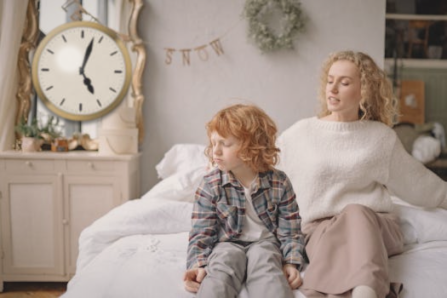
5:03
